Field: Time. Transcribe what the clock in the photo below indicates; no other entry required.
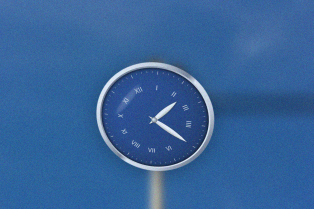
2:25
